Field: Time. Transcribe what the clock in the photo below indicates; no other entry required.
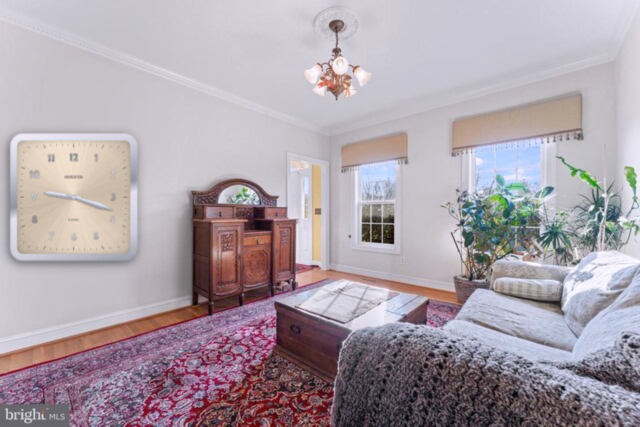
9:18
